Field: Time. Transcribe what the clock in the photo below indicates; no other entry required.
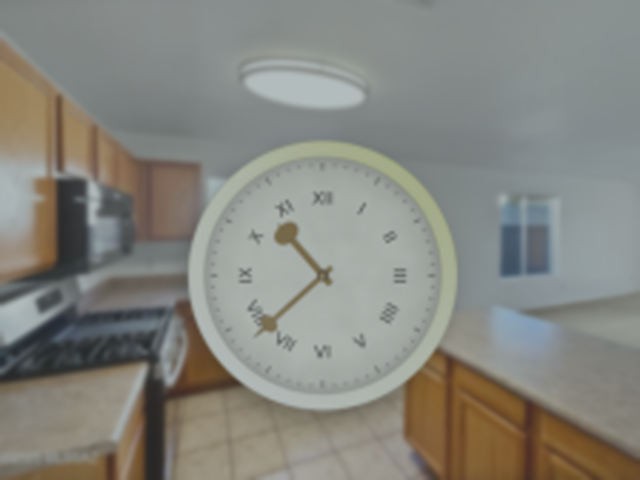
10:38
